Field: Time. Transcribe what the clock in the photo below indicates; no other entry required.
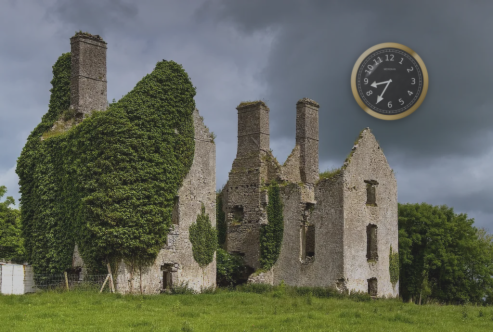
8:35
